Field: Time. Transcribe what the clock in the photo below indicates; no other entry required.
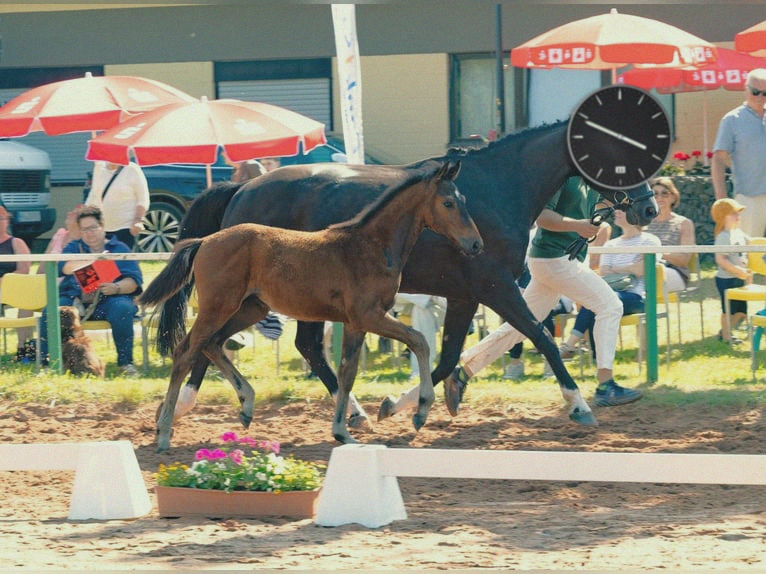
3:49
